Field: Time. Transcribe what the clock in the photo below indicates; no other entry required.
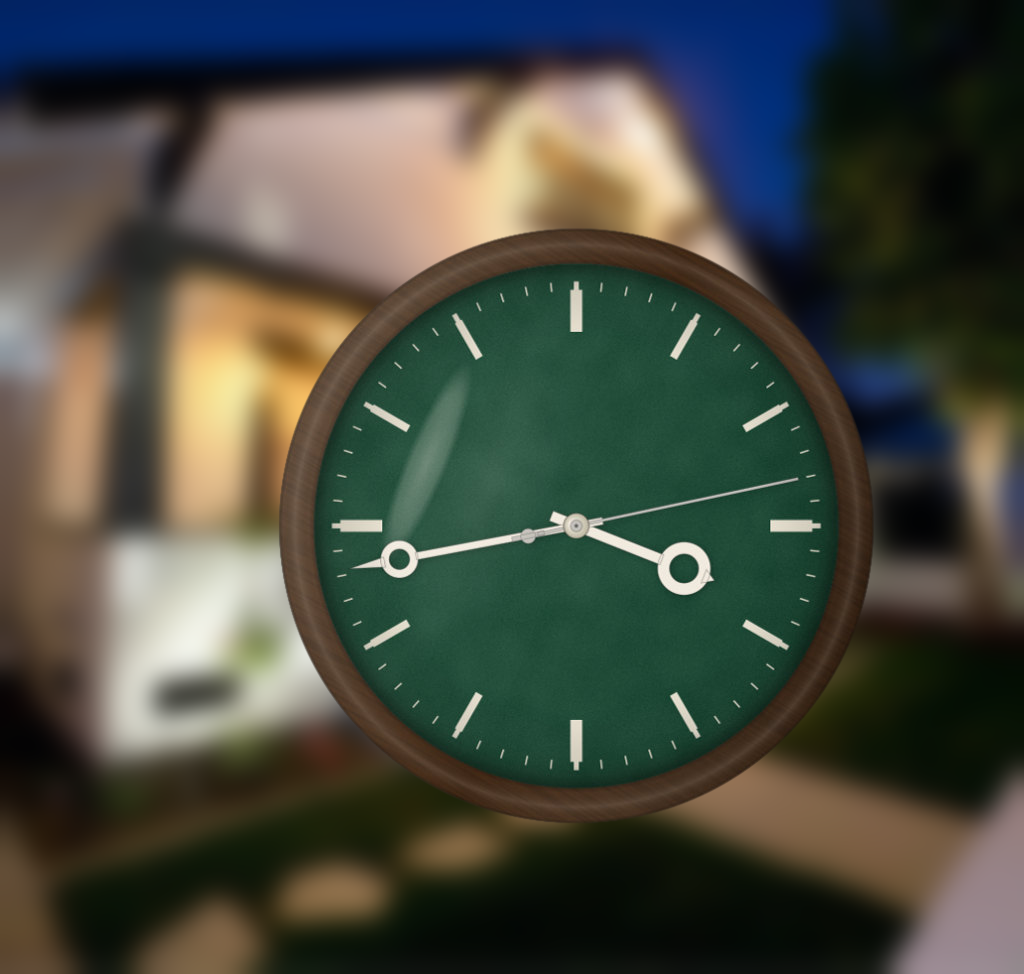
3:43:13
